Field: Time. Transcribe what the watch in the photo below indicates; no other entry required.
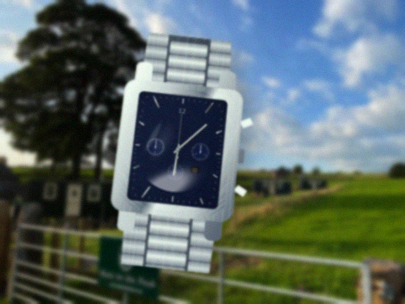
6:07
